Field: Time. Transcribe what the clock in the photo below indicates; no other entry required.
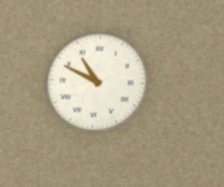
10:49
